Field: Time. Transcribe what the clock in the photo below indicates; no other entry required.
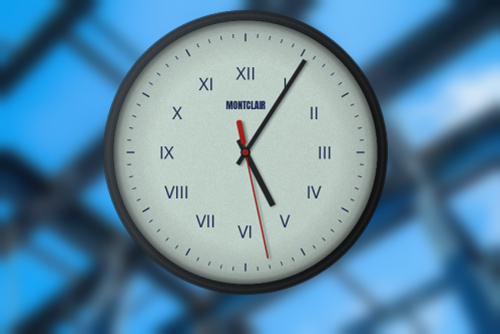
5:05:28
